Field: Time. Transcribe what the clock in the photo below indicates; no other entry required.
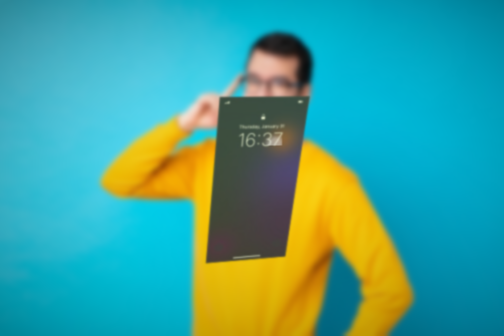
16:37
